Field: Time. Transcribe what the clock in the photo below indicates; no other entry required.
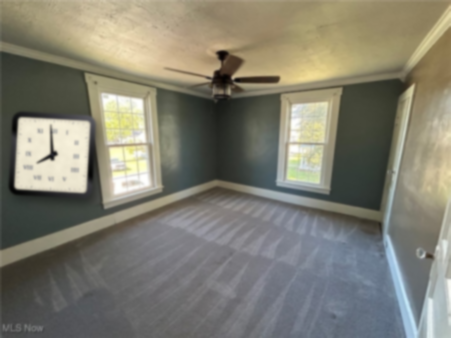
7:59
